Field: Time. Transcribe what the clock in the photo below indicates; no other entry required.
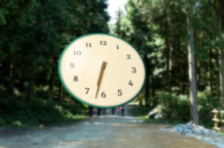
6:32
